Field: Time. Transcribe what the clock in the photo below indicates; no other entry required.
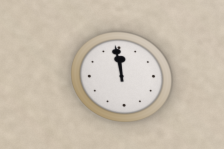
11:59
